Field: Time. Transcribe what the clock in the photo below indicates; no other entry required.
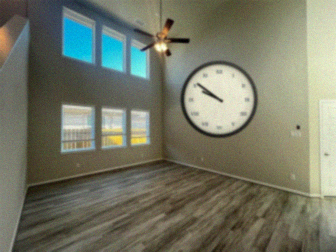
9:51
